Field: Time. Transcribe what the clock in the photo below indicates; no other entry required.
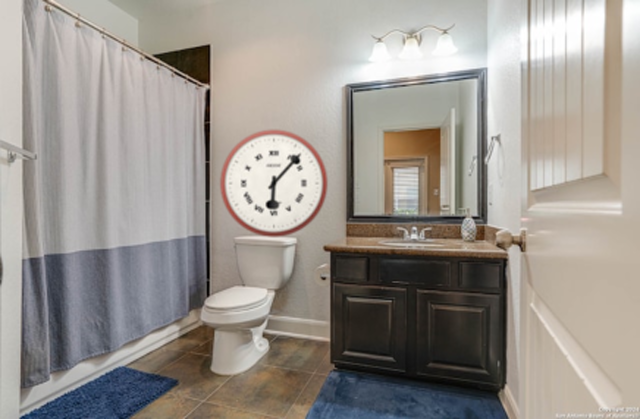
6:07
